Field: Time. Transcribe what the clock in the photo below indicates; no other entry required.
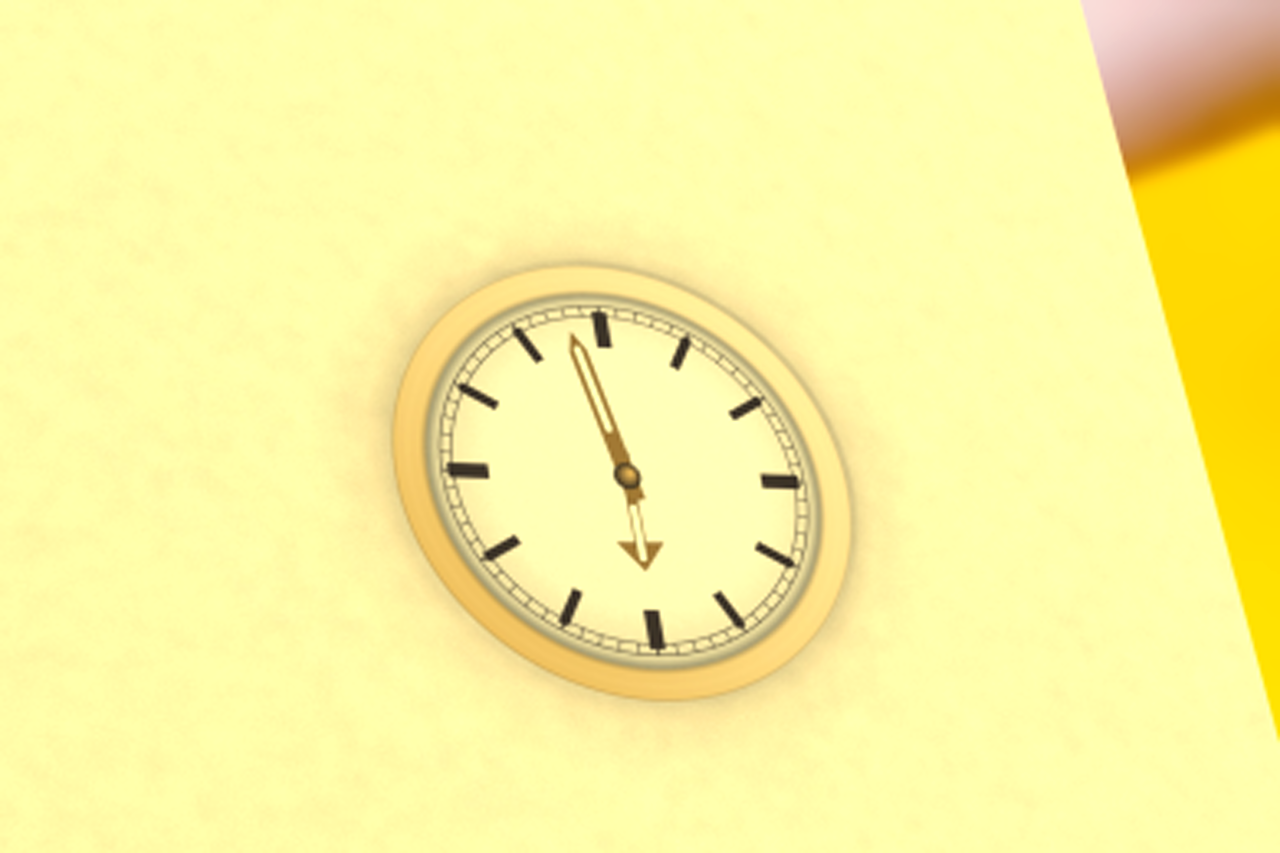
5:58
